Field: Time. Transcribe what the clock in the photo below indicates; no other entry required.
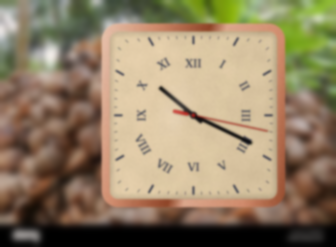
10:19:17
